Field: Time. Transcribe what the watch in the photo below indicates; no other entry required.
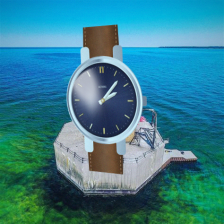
2:07
